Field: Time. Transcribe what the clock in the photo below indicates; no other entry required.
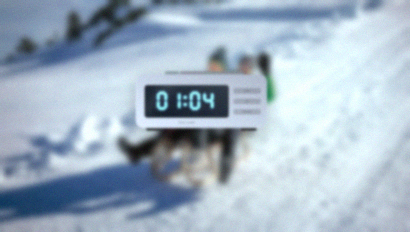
1:04
